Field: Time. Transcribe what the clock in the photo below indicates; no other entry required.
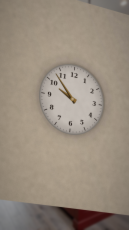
9:53
